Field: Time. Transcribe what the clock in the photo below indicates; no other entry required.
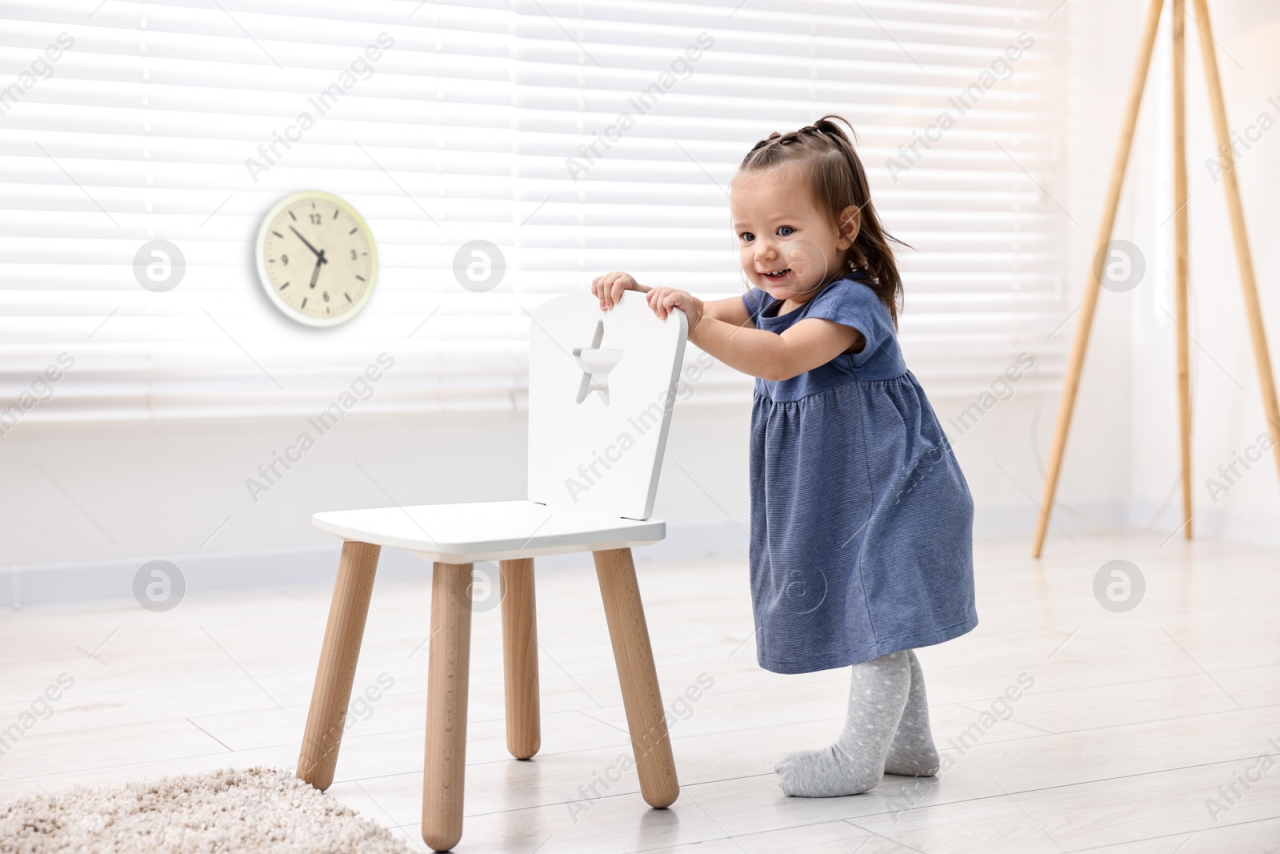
6:53
